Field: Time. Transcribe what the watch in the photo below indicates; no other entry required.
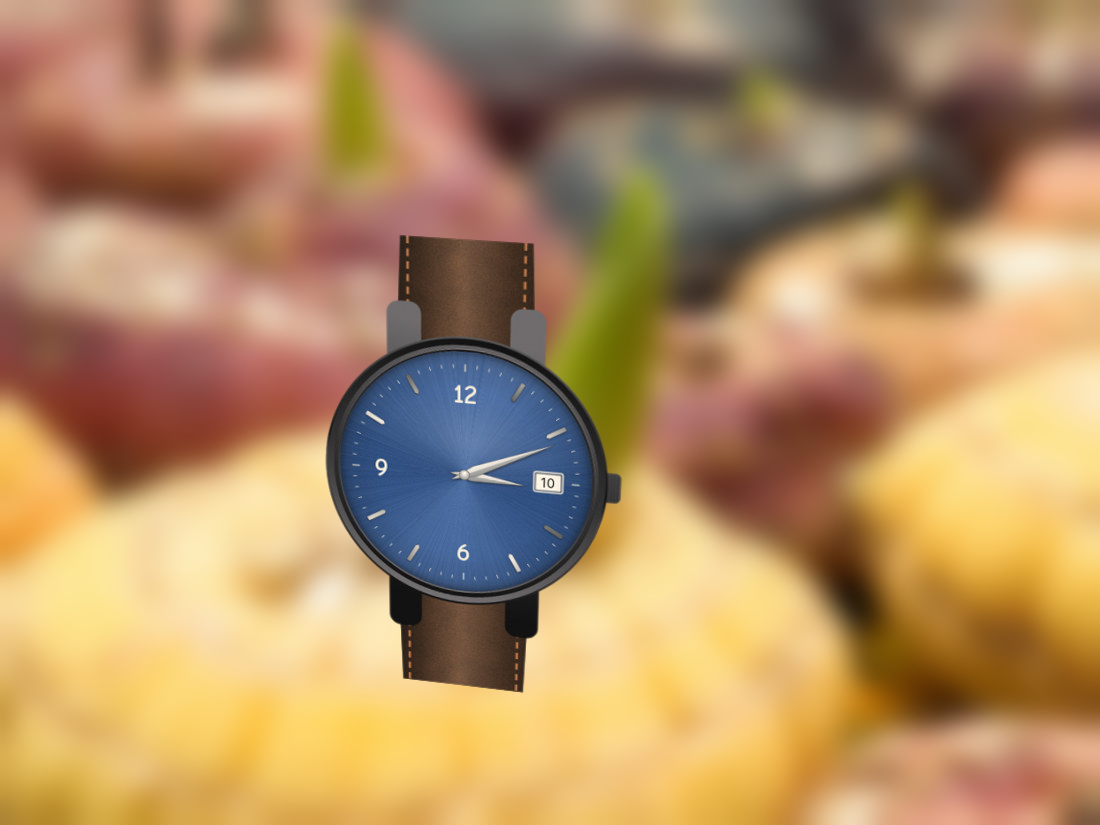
3:11
